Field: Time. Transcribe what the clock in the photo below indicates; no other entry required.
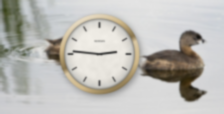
2:46
